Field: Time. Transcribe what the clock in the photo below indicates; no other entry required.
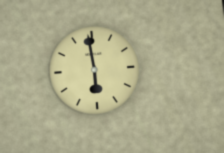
5:59
